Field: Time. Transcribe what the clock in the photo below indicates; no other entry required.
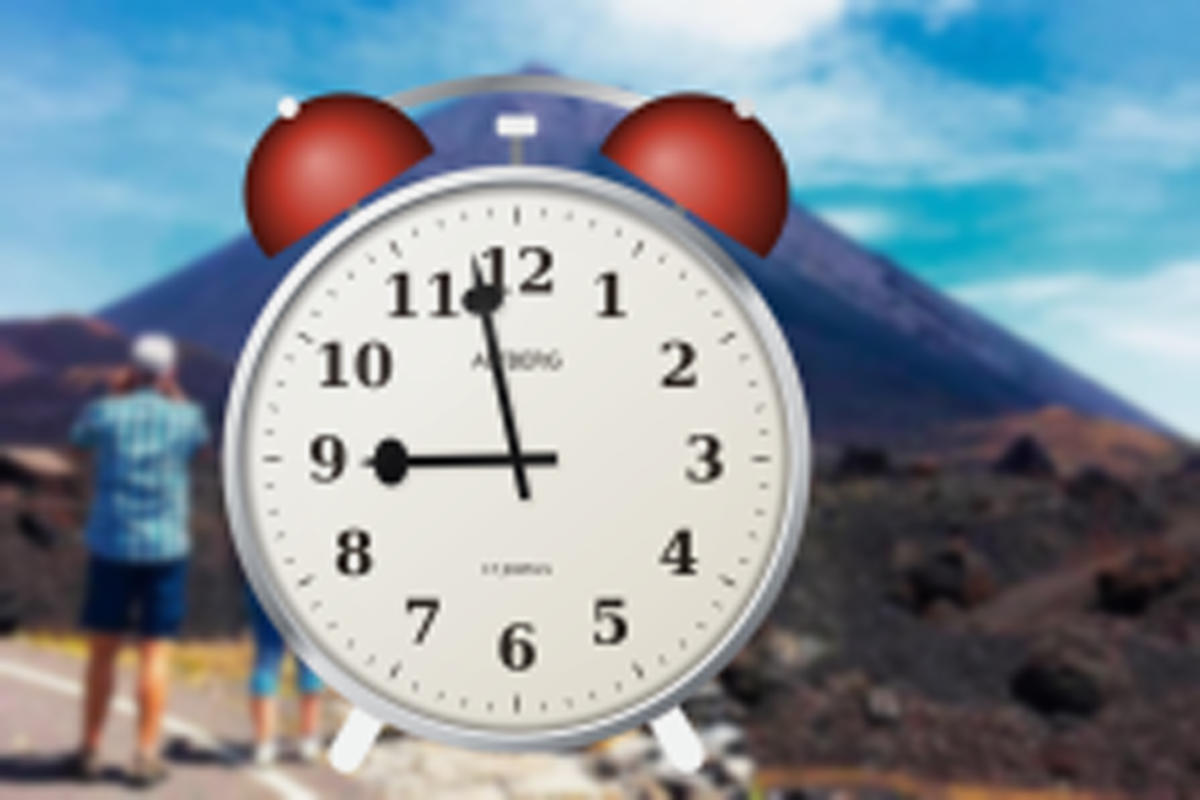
8:58
